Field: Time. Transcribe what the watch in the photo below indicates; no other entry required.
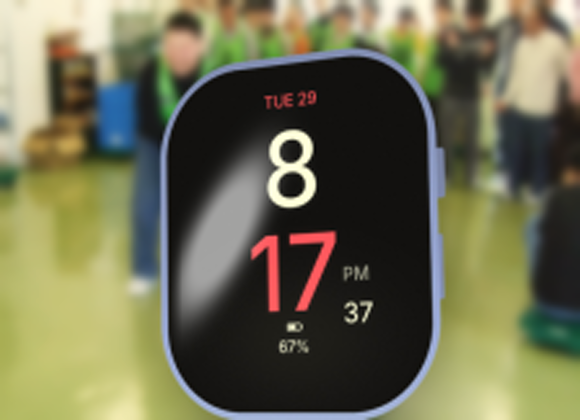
8:17:37
